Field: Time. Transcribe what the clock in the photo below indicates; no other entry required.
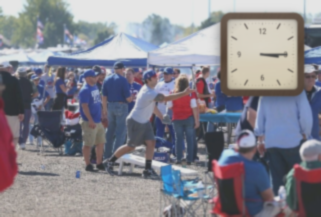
3:15
